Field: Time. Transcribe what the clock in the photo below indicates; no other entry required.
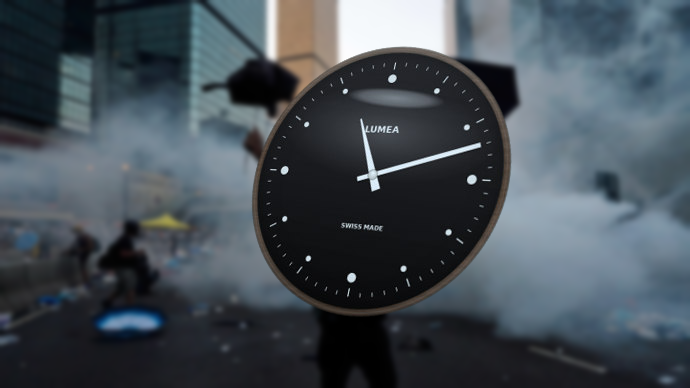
11:12
